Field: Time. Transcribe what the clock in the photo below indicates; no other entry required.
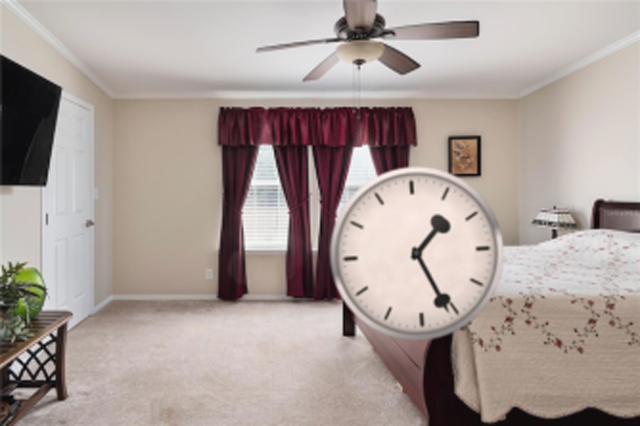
1:26
